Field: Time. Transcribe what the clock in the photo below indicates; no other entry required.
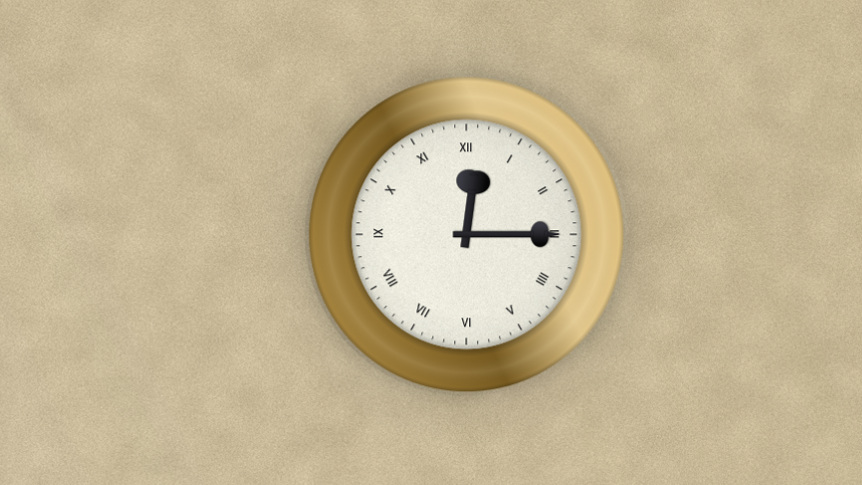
12:15
